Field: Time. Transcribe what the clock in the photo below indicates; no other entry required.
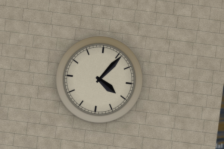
4:06
